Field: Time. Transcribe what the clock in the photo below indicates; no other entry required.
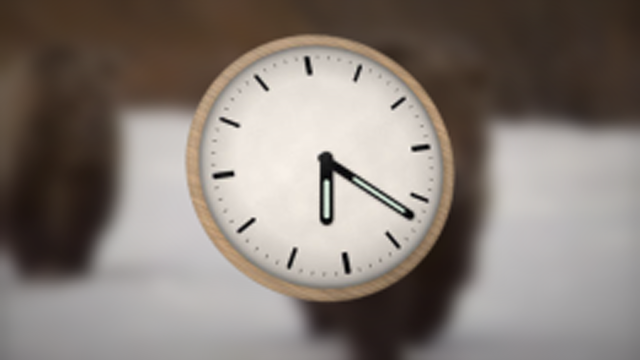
6:22
